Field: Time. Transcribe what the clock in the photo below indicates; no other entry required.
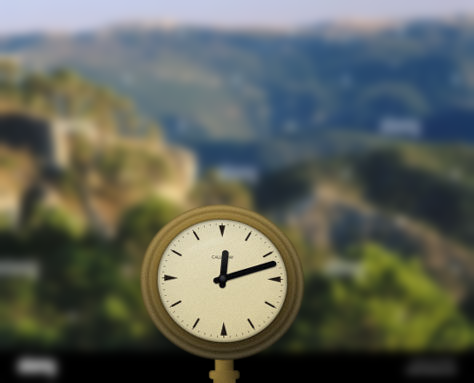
12:12
